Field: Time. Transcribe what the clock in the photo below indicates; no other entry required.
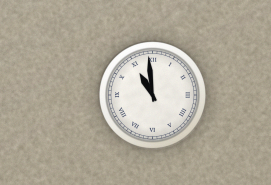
10:59
